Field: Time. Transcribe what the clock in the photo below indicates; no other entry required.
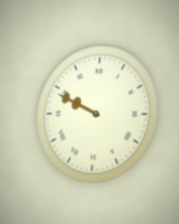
9:49
